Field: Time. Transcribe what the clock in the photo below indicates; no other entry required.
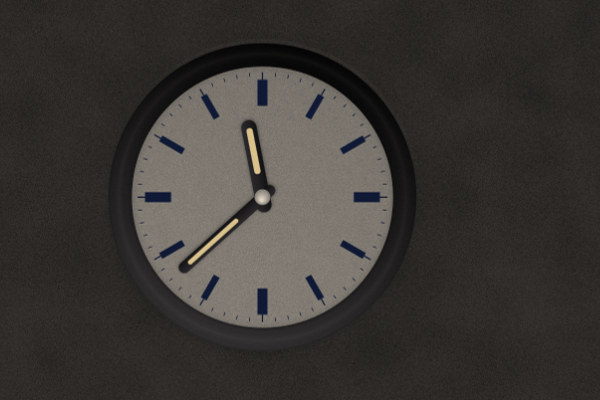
11:38
